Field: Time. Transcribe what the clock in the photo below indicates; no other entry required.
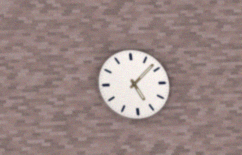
5:08
